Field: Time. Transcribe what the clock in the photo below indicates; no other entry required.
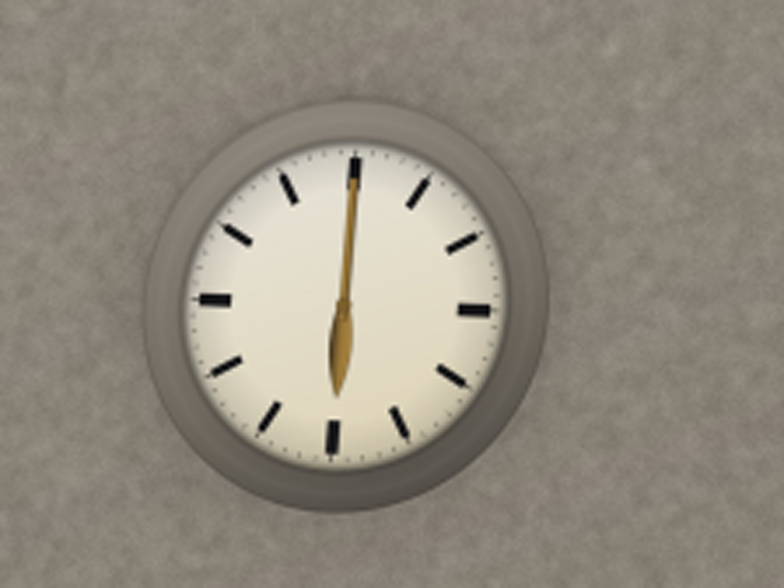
6:00
